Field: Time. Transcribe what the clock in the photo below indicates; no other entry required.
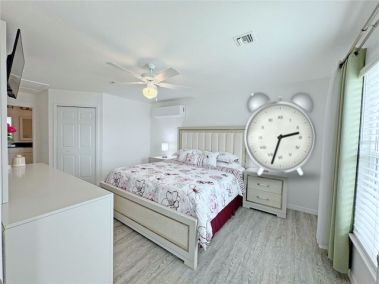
2:33
